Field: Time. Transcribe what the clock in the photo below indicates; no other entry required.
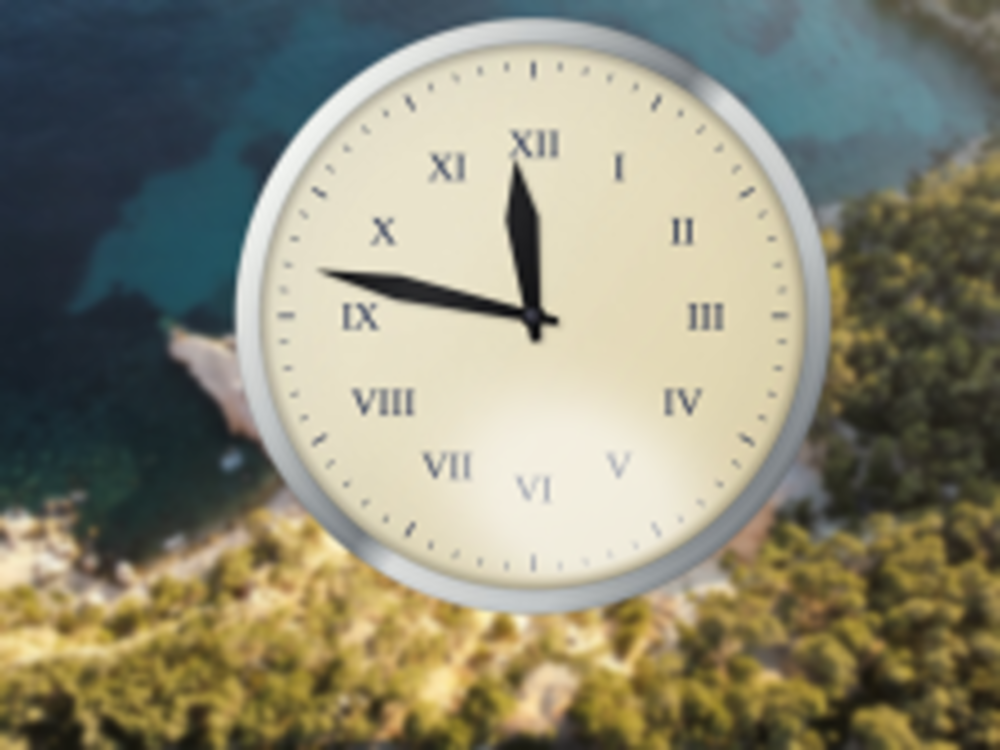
11:47
